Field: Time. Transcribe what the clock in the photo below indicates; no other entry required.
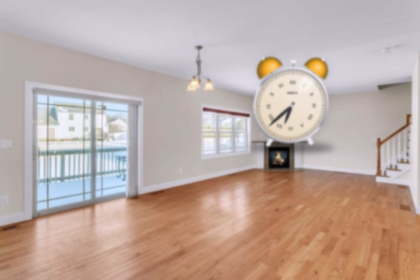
6:38
